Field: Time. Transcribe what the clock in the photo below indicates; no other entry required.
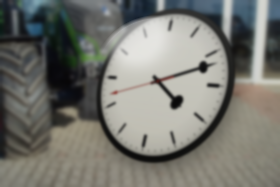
4:11:42
